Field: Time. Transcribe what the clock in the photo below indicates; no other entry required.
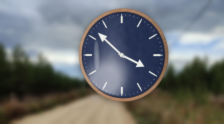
3:52
